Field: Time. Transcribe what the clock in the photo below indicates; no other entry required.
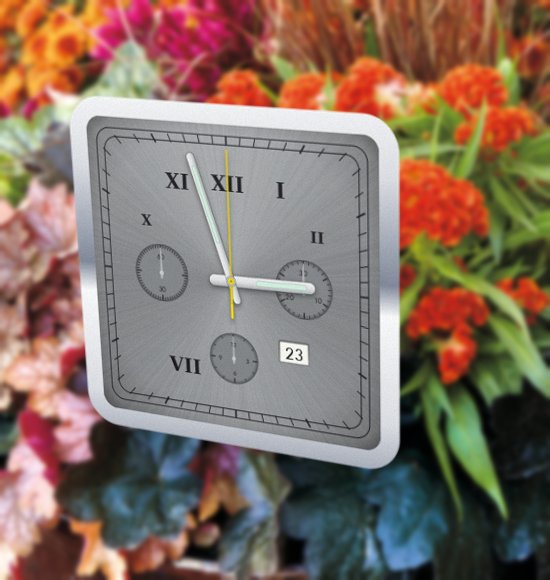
2:57
